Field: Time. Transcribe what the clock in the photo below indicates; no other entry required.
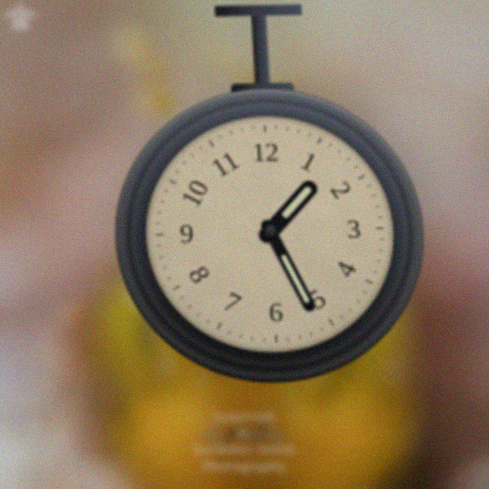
1:26
